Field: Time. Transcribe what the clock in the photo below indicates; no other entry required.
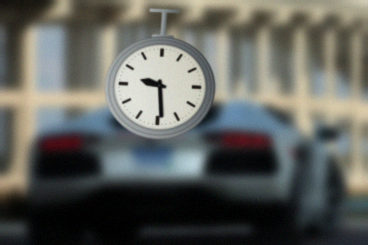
9:29
